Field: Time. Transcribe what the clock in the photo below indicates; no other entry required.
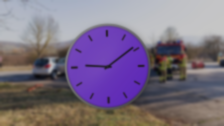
9:09
